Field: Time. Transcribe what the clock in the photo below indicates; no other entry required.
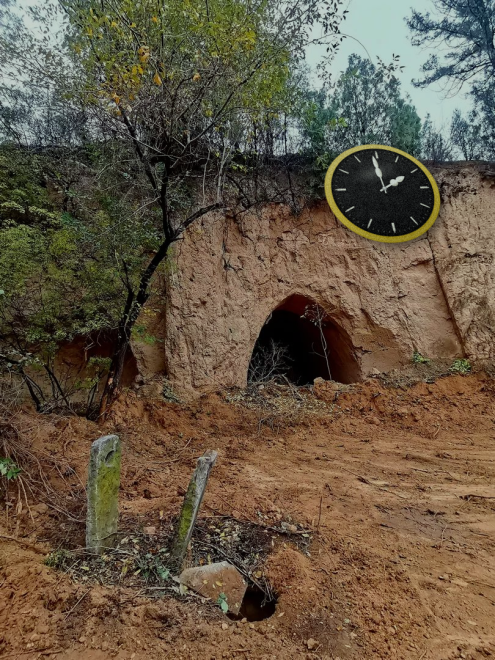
1:59
